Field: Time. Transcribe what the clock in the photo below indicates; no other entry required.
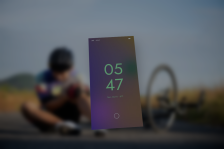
5:47
